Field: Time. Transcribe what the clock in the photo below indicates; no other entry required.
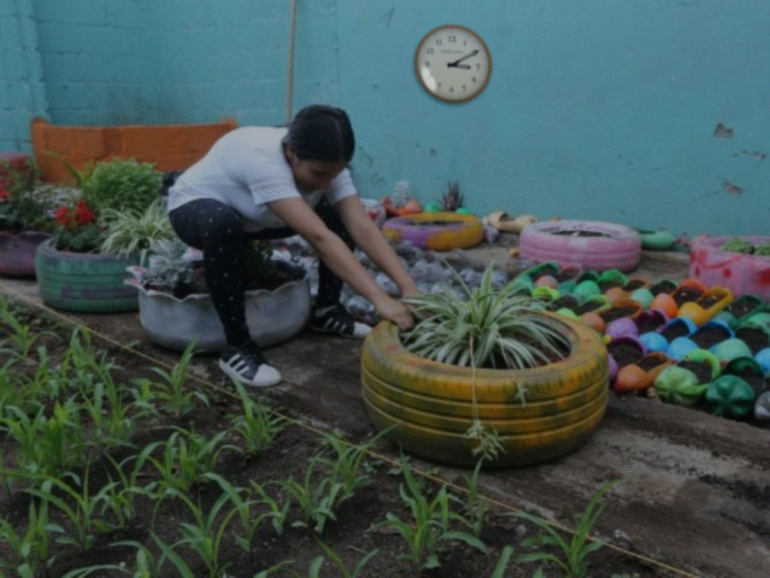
3:10
